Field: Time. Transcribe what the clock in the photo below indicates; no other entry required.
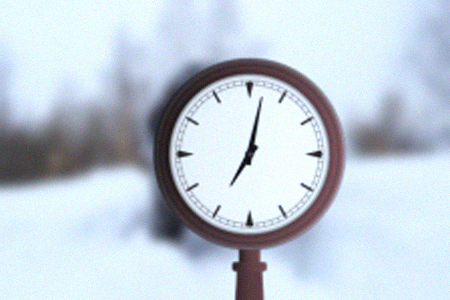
7:02
